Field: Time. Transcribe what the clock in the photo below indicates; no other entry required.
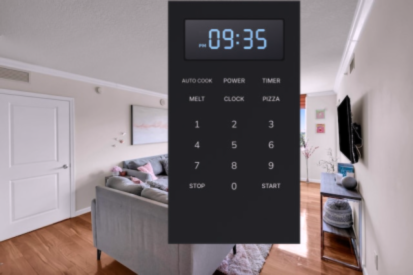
9:35
